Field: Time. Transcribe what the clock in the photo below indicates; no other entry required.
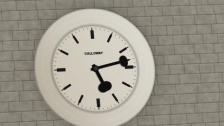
5:13
